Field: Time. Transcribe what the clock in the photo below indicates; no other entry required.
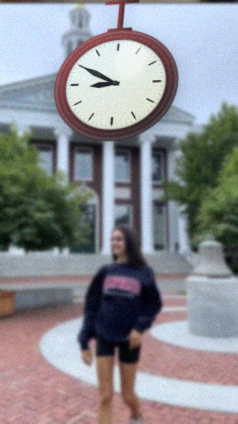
8:50
